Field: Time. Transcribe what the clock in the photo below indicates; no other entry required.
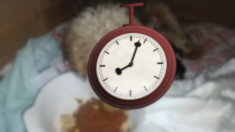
8:03
